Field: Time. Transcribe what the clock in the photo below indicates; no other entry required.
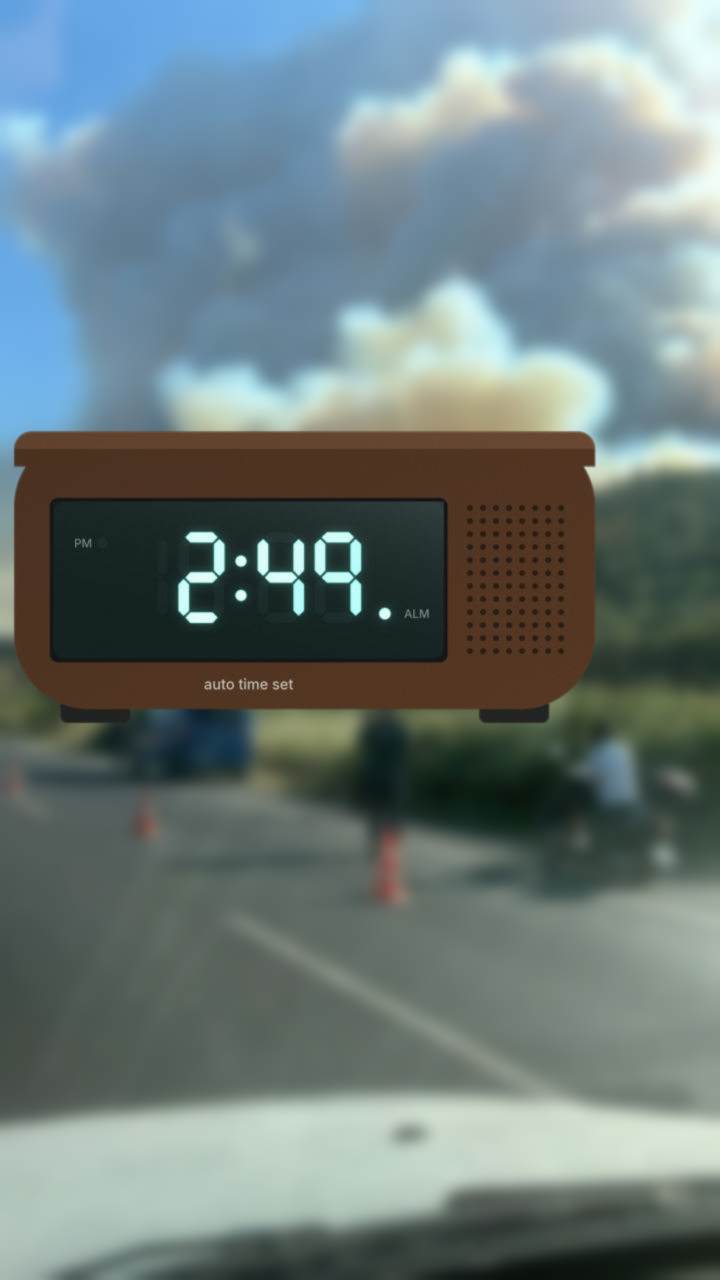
2:49
